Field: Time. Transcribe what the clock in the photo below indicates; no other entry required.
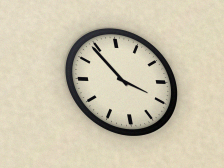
3:54
